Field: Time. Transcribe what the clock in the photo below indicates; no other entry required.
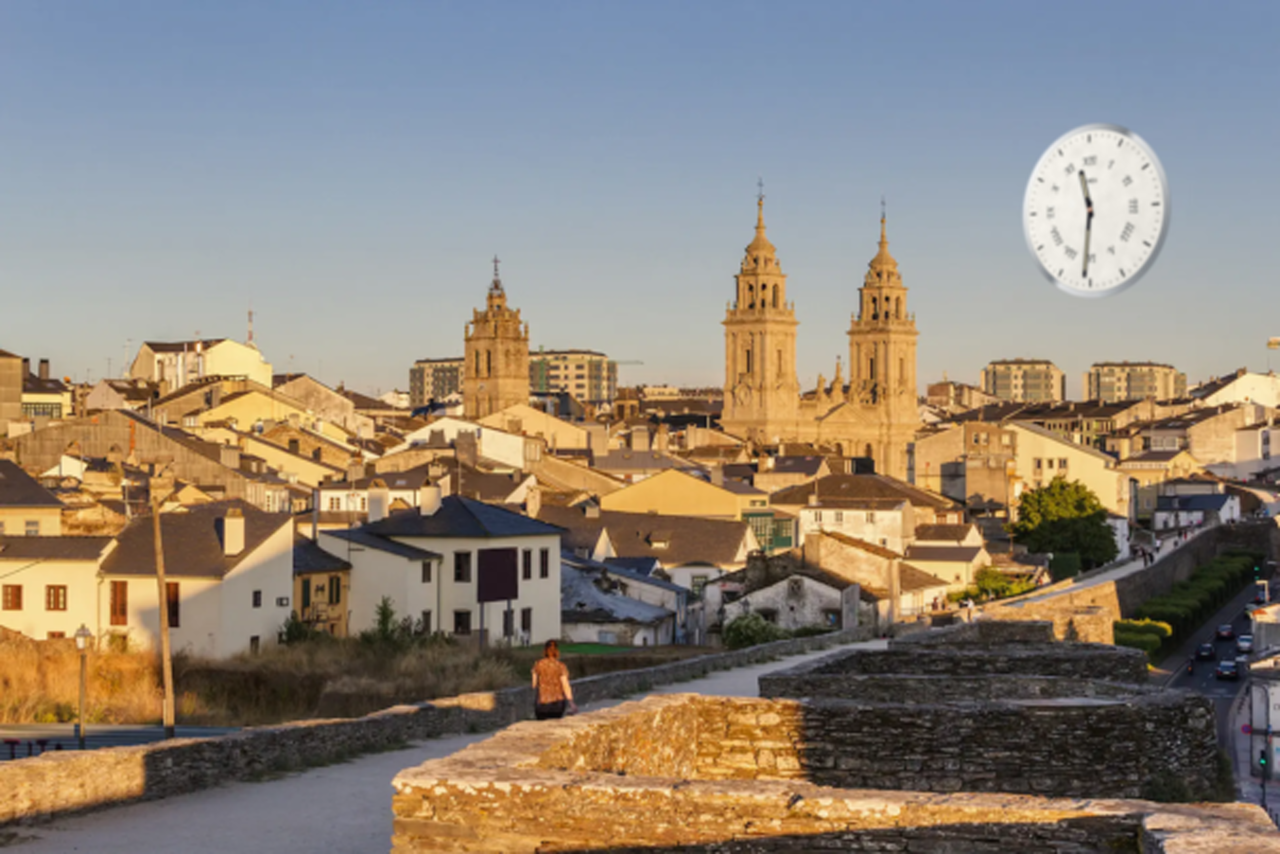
11:31
